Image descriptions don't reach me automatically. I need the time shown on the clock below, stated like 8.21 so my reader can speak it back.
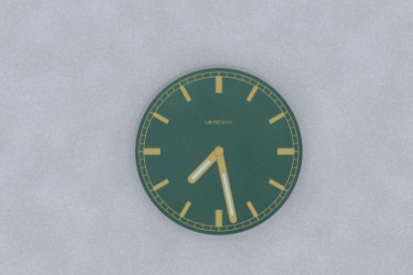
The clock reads 7.28
